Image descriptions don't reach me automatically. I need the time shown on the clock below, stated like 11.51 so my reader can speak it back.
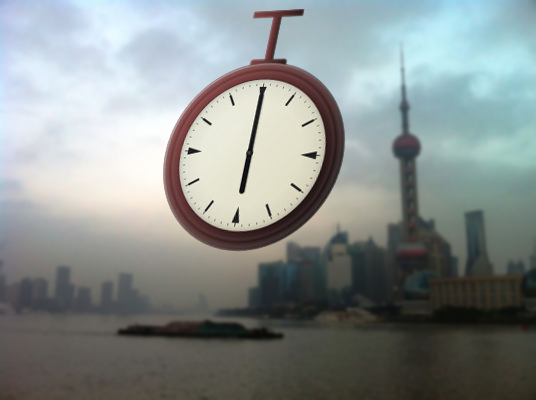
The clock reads 6.00
